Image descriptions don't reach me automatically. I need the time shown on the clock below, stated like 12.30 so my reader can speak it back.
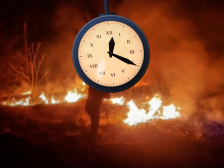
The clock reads 12.20
